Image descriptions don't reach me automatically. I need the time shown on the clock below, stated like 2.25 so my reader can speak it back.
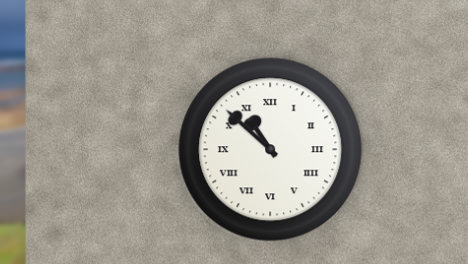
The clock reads 10.52
